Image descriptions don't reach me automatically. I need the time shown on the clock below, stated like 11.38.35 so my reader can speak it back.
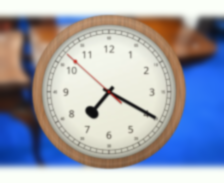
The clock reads 7.19.52
